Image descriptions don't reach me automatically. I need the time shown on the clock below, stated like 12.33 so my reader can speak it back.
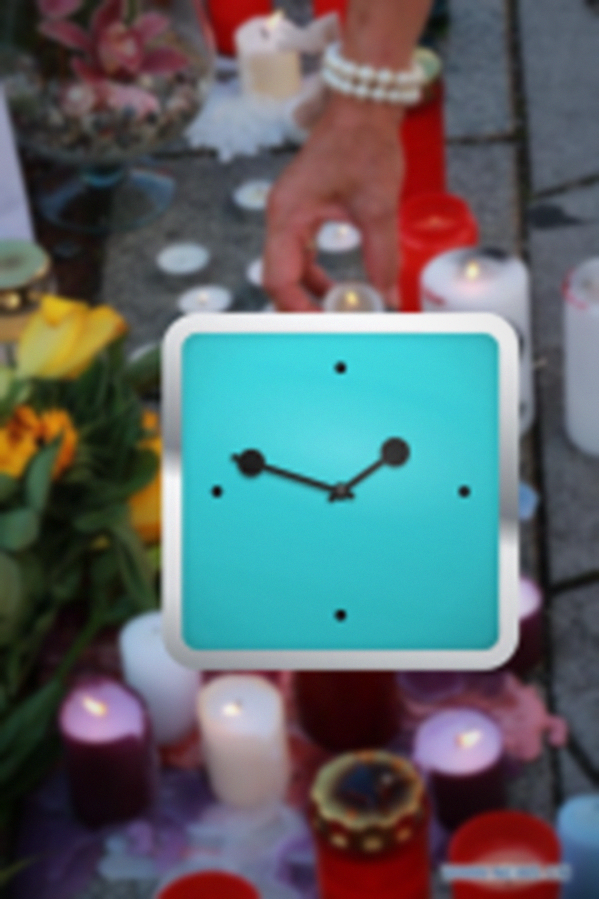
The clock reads 1.48
